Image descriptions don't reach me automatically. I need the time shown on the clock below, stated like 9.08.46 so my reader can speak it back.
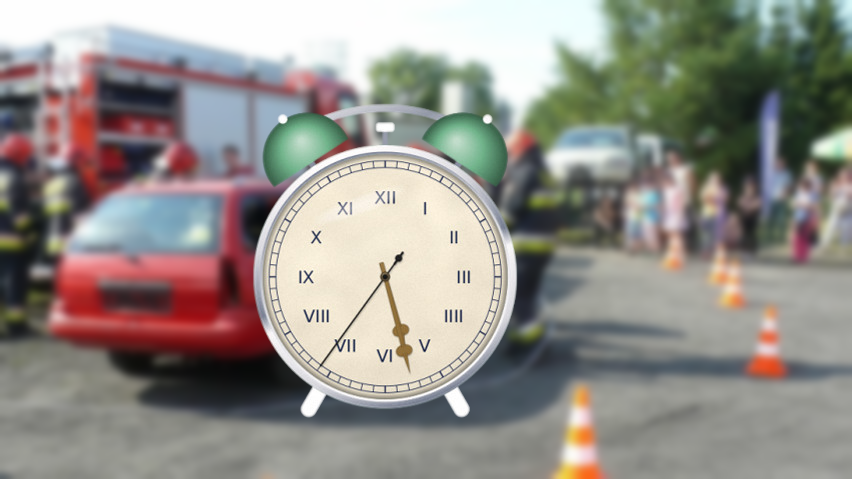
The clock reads 5.27.36
